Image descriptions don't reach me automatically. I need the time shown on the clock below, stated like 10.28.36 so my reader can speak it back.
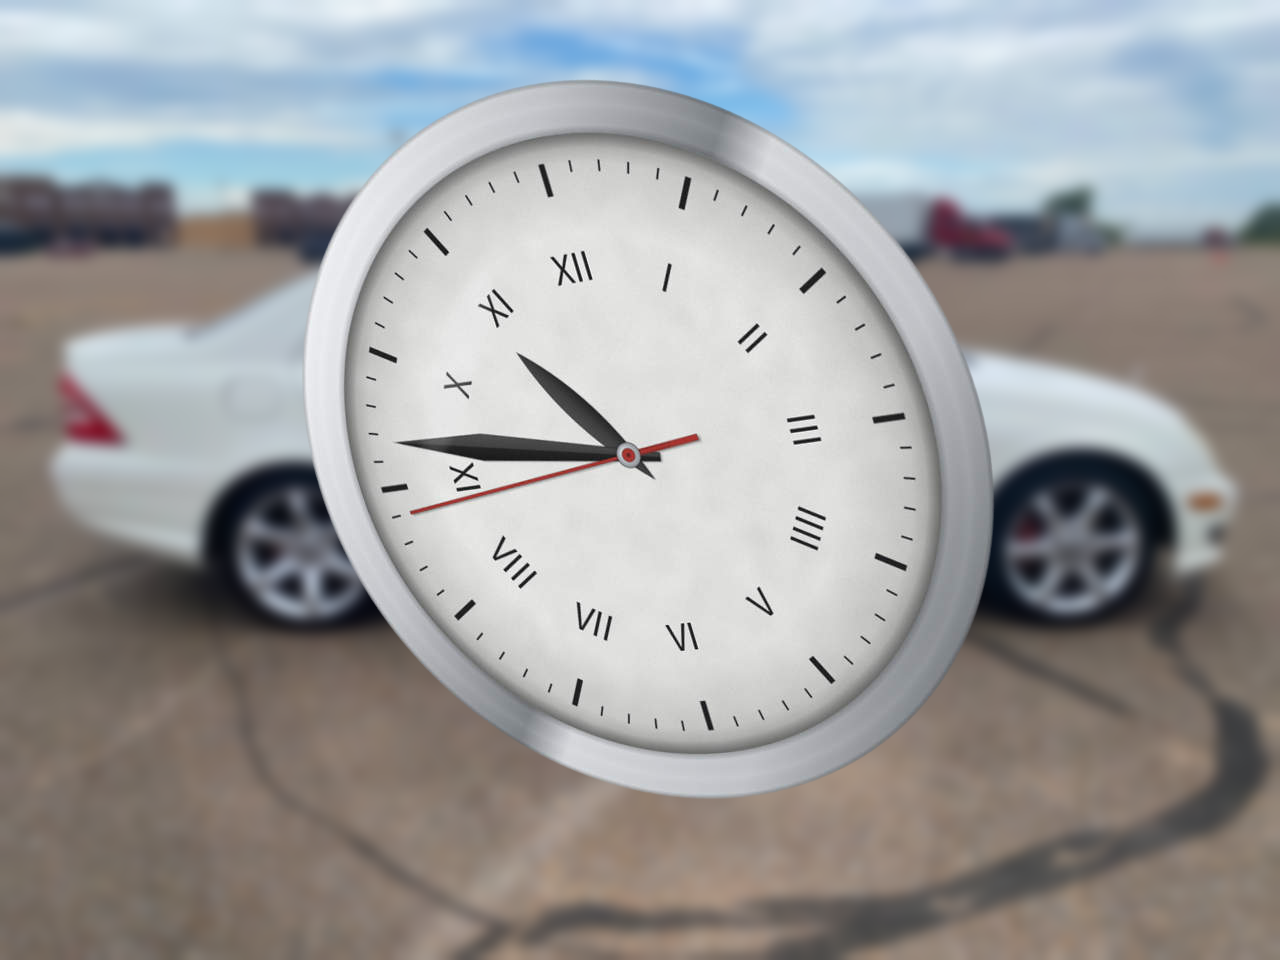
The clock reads 10.46.44
